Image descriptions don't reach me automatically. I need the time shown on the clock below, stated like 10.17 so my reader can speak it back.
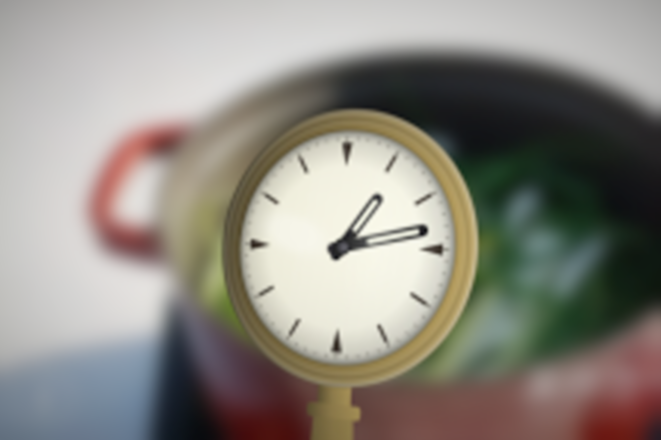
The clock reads 1.13
